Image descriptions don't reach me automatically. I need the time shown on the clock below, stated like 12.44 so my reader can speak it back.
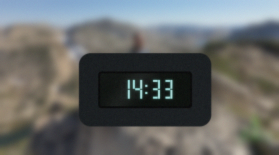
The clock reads 14.33
